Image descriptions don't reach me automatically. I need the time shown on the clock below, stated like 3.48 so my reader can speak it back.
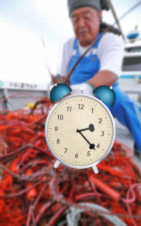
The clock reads 2.22
